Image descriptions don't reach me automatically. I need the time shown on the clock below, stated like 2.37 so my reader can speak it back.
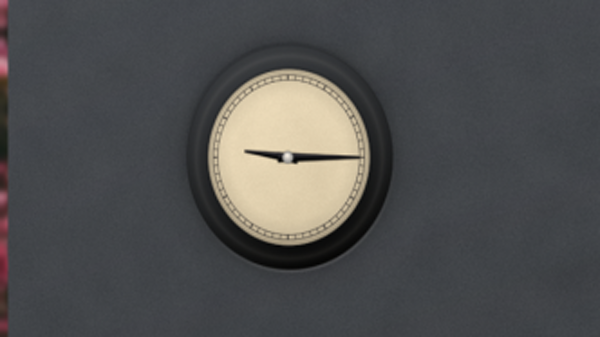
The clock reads 9.15
